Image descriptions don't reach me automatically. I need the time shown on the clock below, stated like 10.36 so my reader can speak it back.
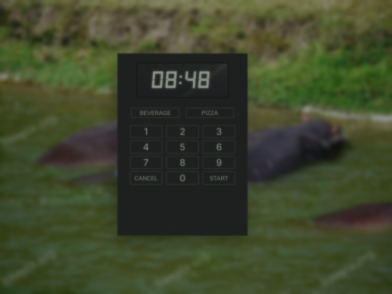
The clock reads 8.48
